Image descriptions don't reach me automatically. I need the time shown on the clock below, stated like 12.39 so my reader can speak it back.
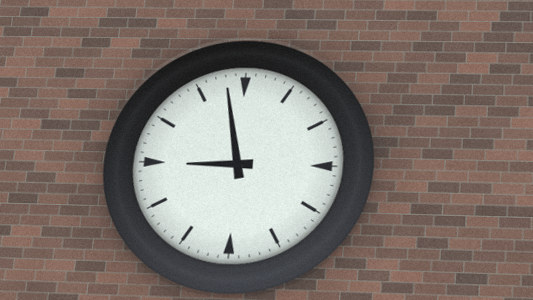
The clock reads 8.58
